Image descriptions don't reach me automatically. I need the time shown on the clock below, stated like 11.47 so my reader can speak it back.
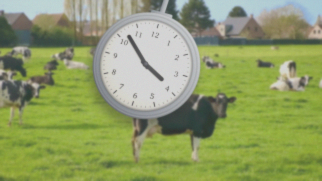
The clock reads 3.52
